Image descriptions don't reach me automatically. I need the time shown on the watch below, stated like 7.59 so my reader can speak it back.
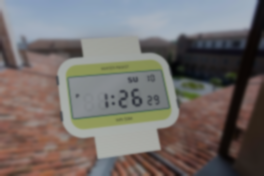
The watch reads 1.26
